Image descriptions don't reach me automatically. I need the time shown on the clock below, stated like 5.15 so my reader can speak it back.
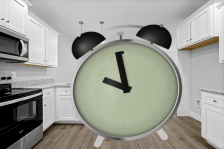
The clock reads 9.59
